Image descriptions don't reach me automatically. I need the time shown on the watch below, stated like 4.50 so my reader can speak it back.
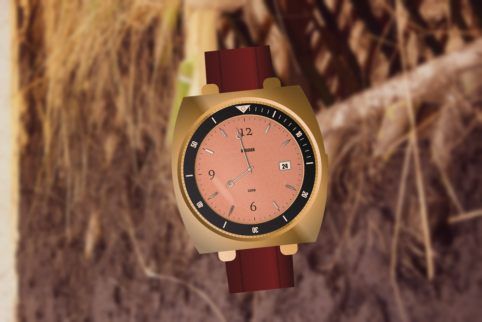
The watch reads 7.58
